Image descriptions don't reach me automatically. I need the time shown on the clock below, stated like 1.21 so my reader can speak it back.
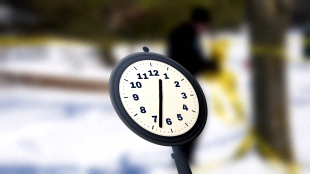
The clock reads 12.33
